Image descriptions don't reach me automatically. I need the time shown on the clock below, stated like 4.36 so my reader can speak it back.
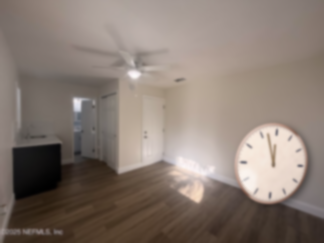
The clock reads 11.57
